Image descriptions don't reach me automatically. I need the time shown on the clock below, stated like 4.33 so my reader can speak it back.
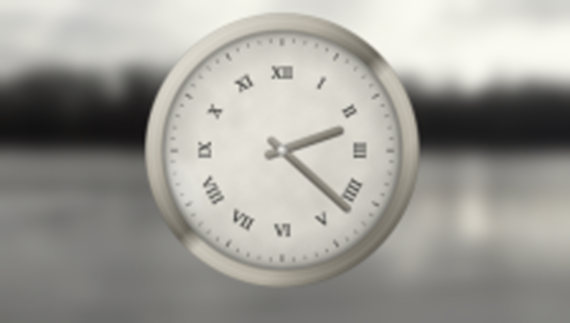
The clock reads 2.22
